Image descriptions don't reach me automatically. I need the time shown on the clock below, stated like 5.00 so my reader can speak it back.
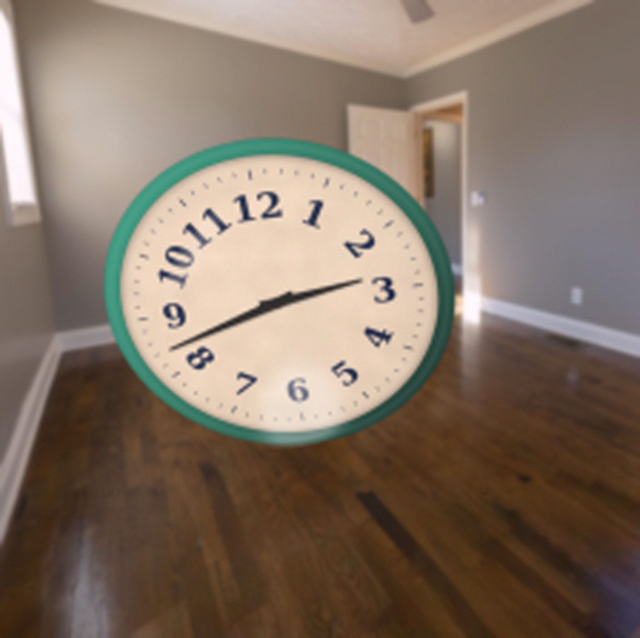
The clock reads 2.42
